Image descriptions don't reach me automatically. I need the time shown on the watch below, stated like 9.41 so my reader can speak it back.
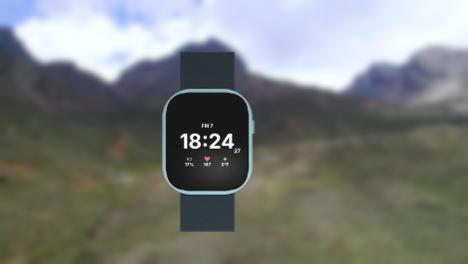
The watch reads 18.24
